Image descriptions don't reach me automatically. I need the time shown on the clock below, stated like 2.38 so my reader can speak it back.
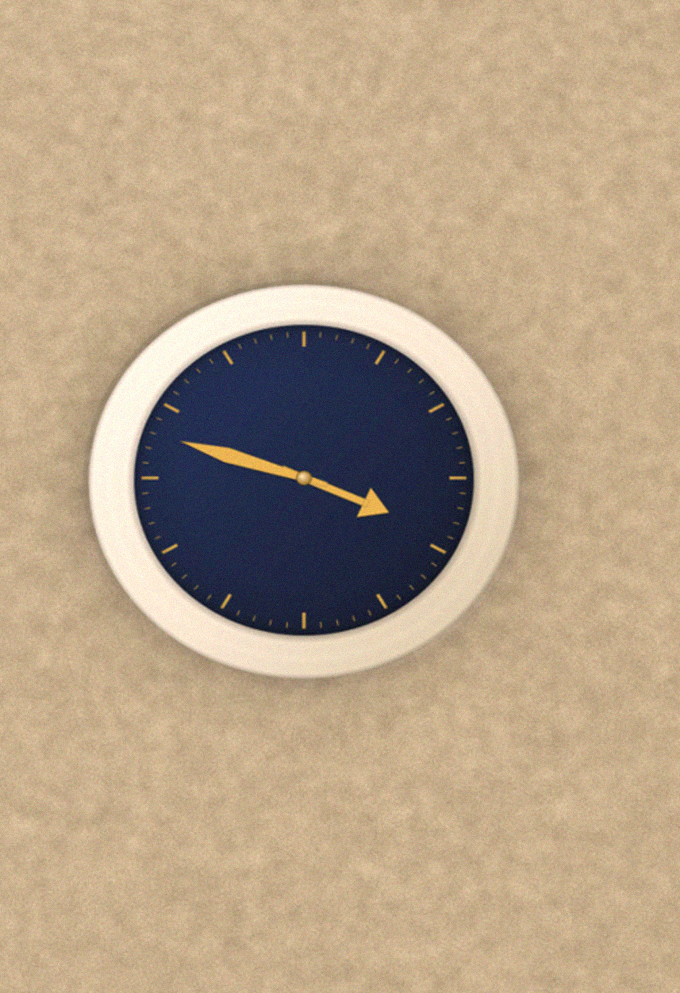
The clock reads 3.48
